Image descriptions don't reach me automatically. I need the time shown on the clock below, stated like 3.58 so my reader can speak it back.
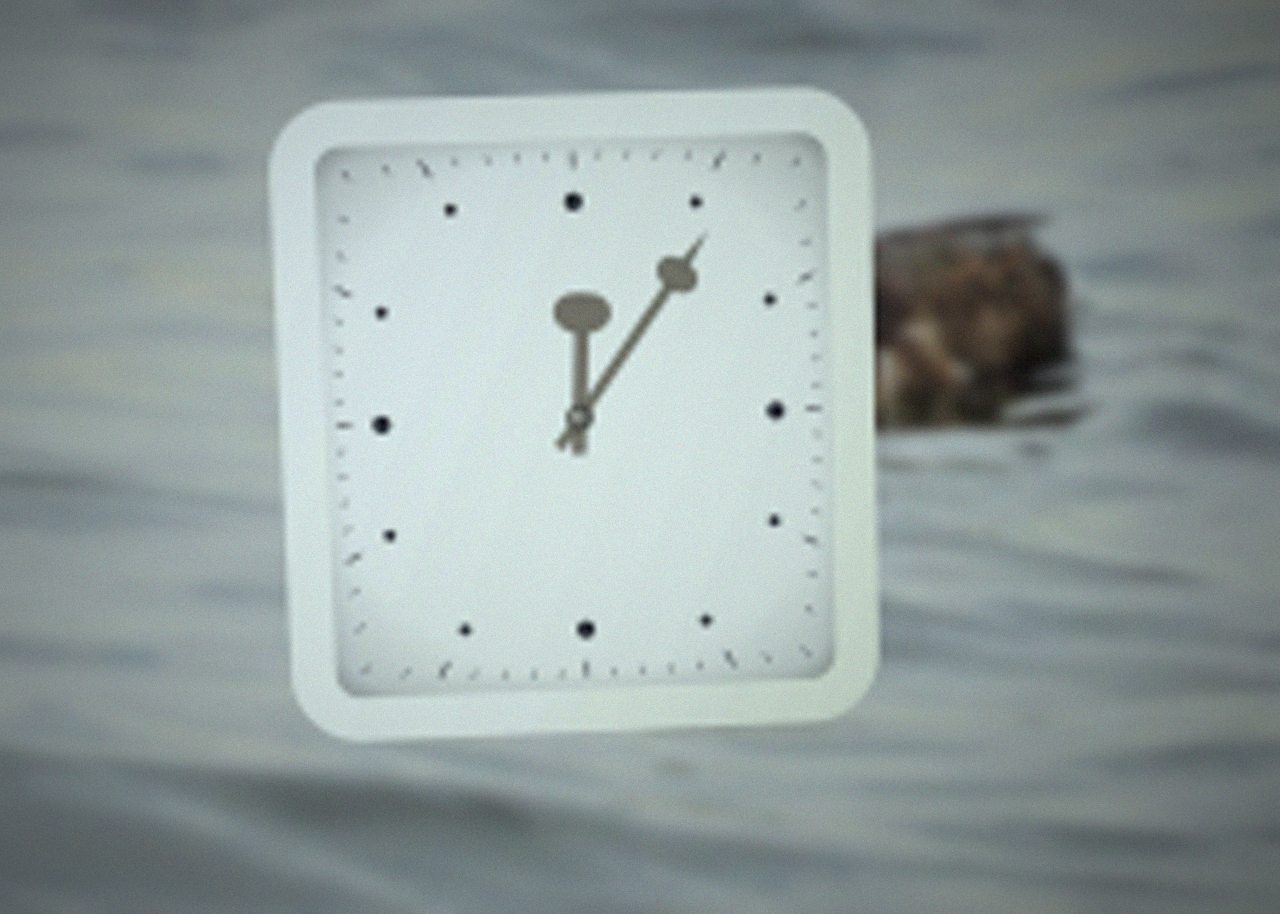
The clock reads 12.06
